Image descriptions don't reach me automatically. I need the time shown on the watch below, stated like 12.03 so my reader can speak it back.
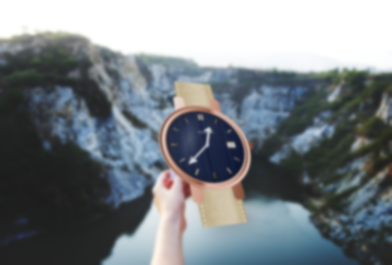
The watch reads 12.38
